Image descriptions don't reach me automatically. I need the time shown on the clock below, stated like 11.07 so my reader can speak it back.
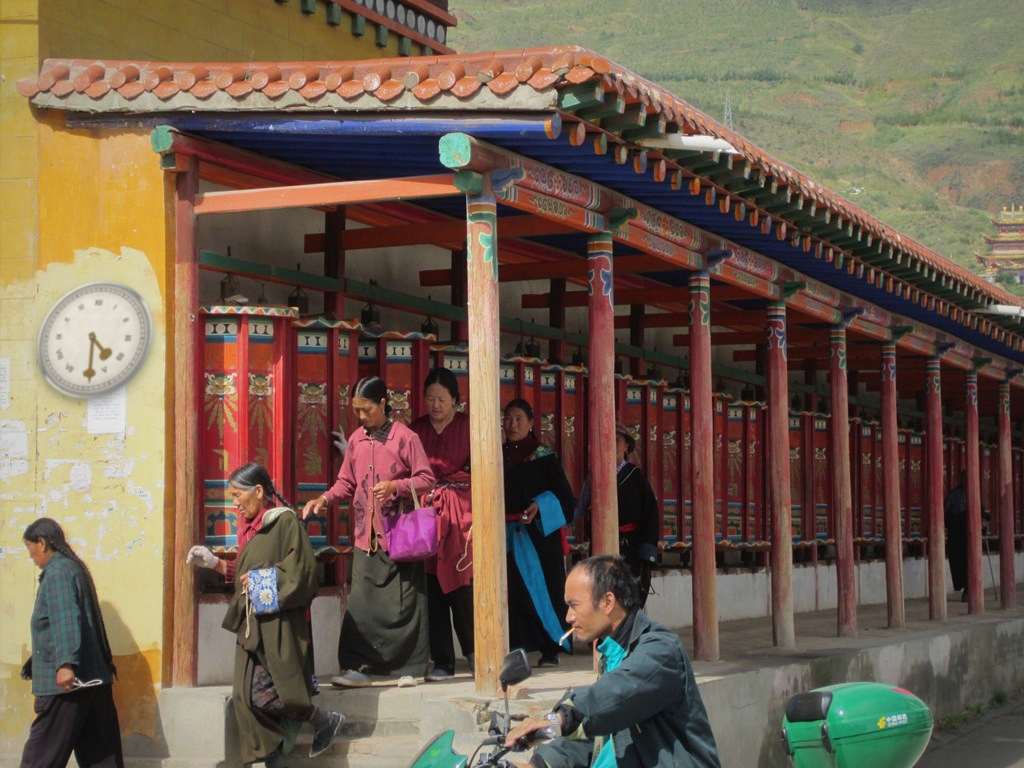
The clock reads 4.29
